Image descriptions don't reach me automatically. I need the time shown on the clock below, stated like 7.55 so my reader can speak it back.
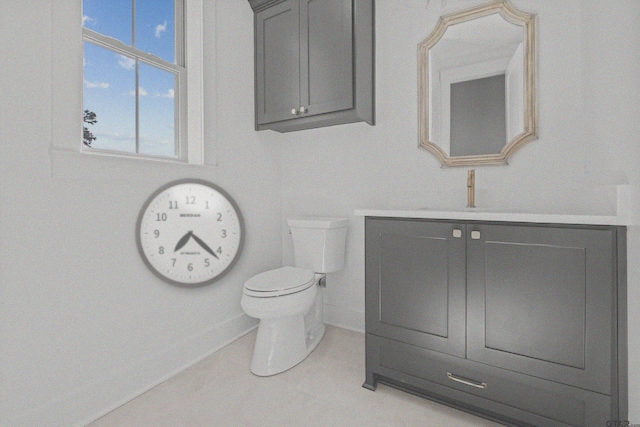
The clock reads 7.22
